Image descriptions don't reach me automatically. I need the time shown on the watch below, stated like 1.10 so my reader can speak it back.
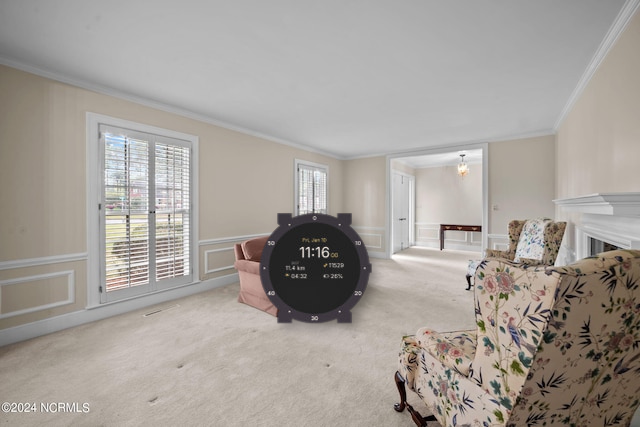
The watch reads 11.16
